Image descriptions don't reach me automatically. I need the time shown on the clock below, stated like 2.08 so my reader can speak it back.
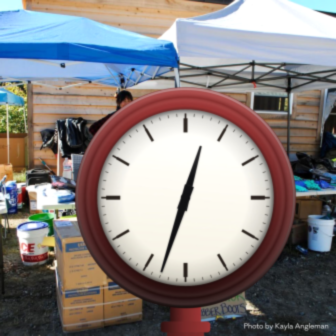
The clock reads 12.33
